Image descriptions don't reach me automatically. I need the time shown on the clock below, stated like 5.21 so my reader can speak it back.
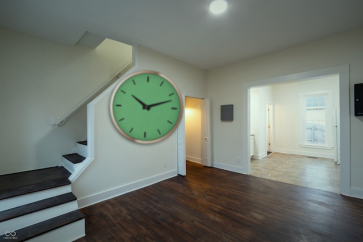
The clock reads 10.12
